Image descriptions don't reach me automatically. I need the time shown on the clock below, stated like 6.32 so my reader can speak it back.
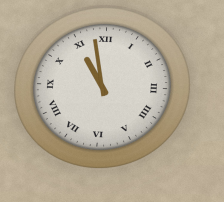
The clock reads 10.58
